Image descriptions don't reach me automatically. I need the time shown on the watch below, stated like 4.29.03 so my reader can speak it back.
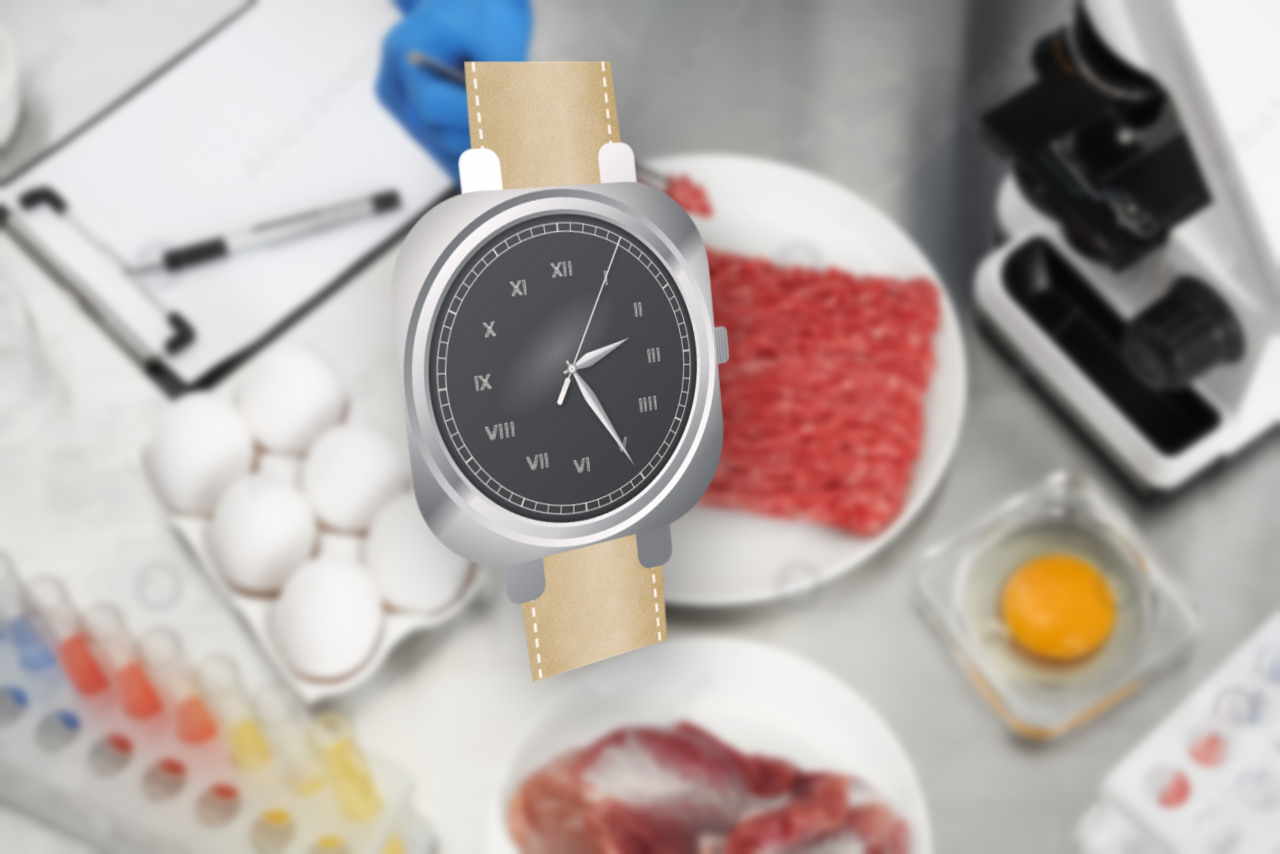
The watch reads 2.25.05
